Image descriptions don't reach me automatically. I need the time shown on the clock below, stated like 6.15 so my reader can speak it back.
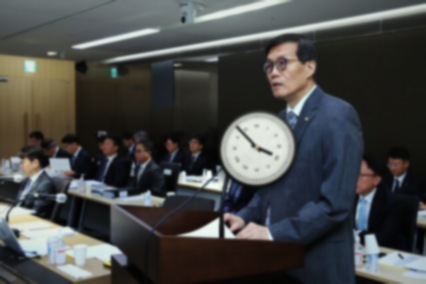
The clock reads 3.53
